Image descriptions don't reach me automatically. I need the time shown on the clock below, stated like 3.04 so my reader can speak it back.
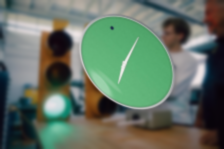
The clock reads 7.07
